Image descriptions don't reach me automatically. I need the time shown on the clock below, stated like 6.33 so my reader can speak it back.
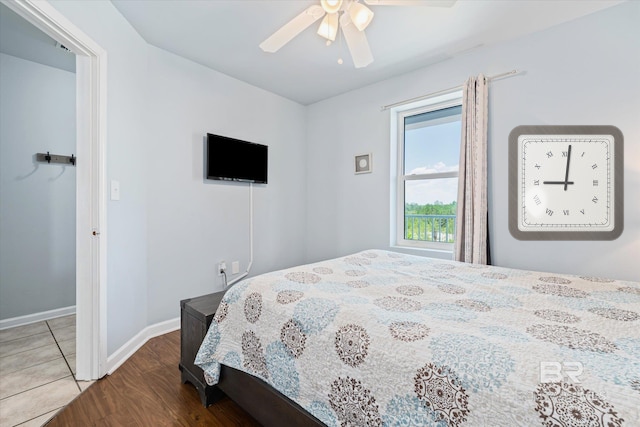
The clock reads 9.01
